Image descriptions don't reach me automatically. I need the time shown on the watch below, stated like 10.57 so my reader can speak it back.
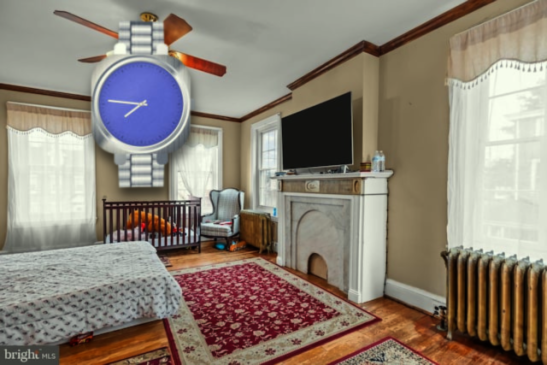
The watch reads 7.46
